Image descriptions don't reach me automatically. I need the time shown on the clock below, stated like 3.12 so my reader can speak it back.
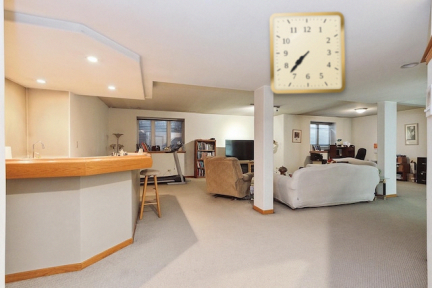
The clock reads 7.37
